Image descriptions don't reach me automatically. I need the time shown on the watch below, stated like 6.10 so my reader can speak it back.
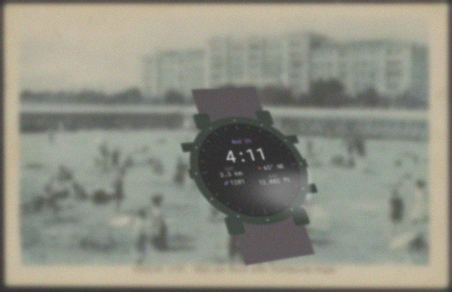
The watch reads 4.11
